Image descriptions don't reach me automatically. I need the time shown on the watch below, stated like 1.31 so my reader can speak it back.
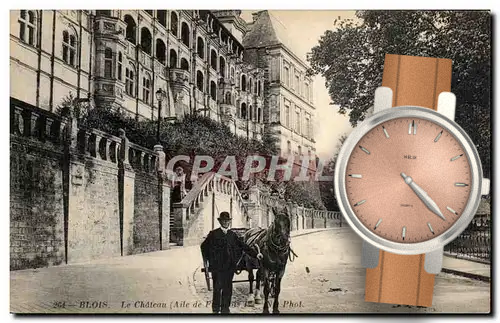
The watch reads 4.22
